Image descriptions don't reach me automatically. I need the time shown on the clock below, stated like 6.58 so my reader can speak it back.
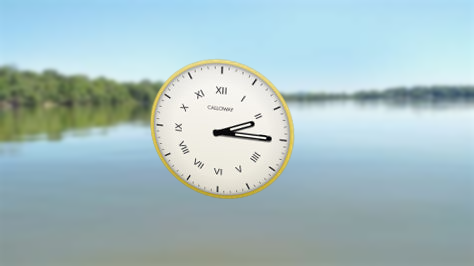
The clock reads 2.15
